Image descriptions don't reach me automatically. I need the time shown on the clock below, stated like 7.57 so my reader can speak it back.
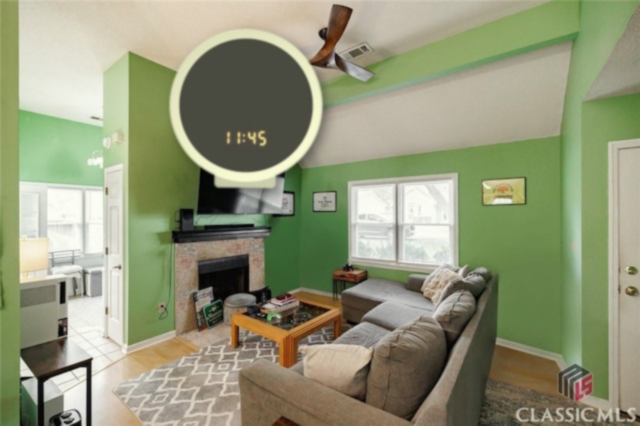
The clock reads 11.45
